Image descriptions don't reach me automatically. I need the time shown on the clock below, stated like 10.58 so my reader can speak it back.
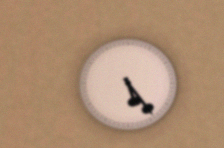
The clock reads 5.24
